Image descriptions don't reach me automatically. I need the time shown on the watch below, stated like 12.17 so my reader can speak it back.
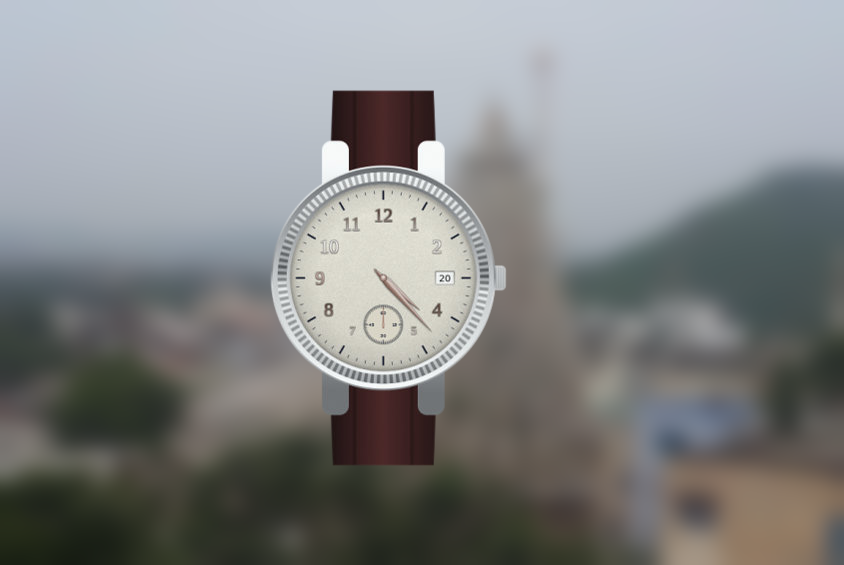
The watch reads 4.23
